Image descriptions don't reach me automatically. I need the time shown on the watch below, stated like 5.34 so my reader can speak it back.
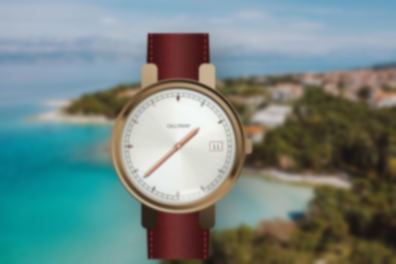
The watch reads 1.38
